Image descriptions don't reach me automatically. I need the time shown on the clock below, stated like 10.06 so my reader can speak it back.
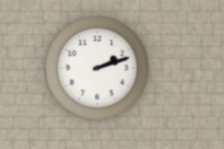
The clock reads 2.12
